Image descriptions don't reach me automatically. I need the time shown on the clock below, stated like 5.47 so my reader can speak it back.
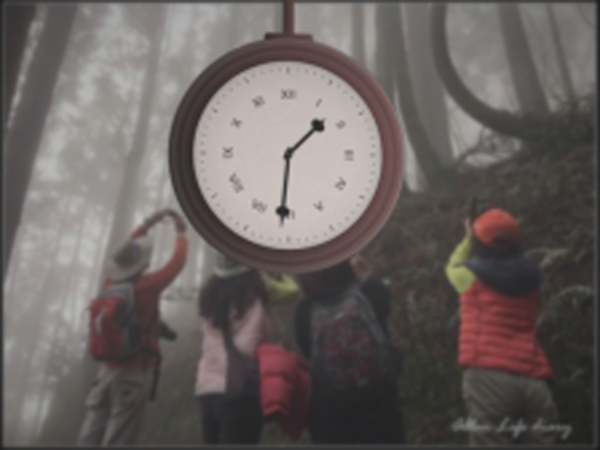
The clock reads 1.31
